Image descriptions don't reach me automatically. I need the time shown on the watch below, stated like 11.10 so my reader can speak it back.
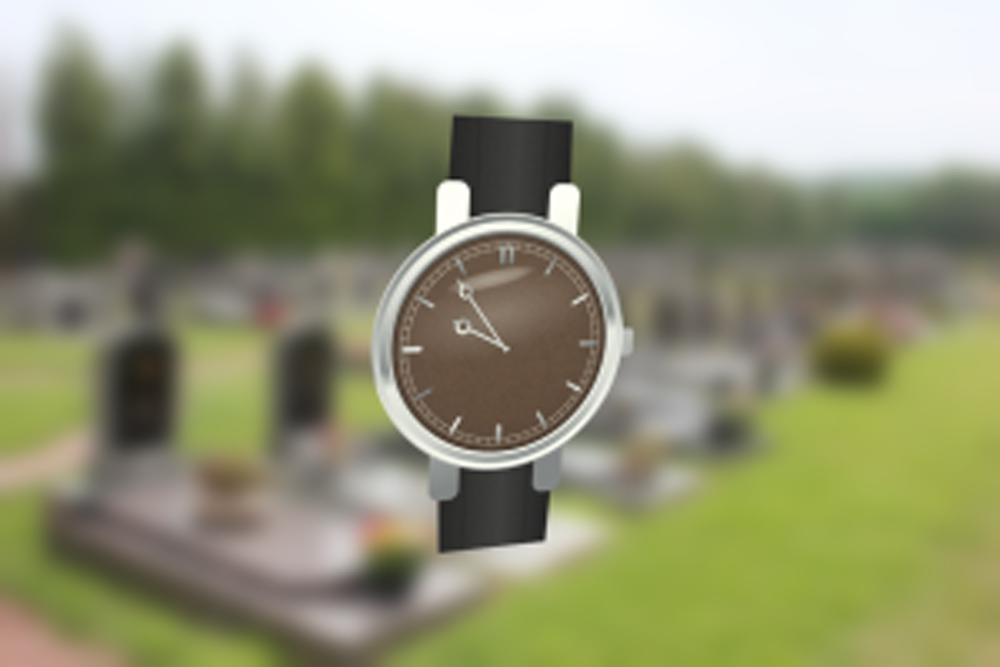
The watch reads 9.54
